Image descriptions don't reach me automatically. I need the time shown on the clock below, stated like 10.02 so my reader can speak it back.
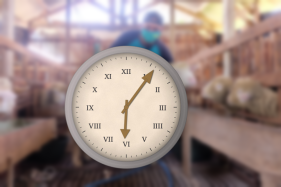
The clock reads 6.06
